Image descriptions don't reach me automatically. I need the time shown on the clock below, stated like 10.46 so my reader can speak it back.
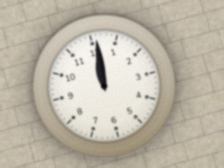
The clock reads 12.01
